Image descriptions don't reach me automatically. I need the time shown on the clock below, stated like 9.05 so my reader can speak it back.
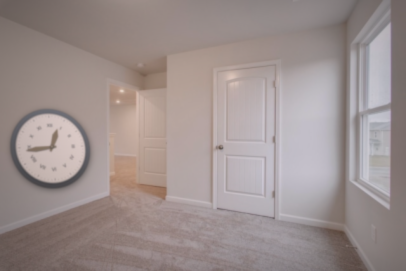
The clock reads 12.44
